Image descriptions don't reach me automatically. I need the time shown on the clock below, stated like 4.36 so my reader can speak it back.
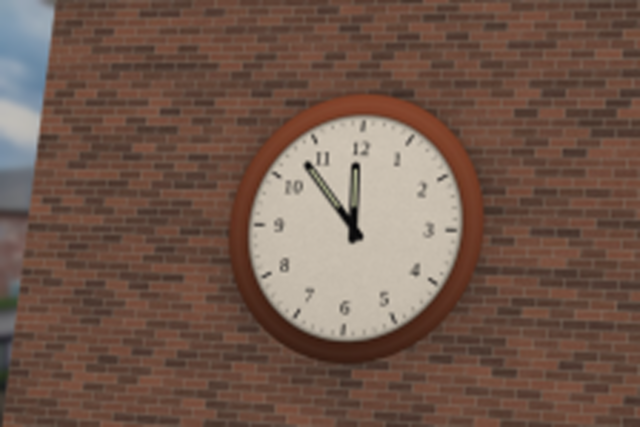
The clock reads 11.53
